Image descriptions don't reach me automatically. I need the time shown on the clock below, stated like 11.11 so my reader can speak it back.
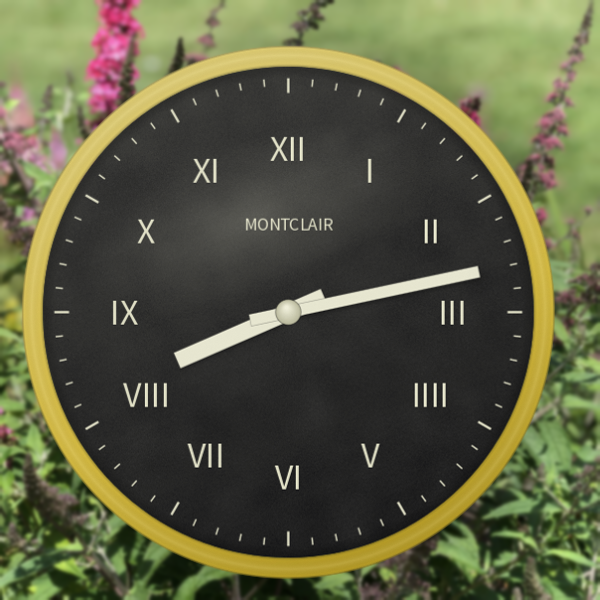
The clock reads 8.13
